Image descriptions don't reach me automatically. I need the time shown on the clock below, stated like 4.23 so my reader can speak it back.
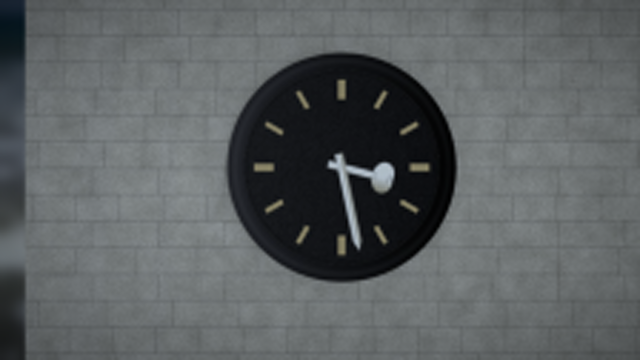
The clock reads 3.28
